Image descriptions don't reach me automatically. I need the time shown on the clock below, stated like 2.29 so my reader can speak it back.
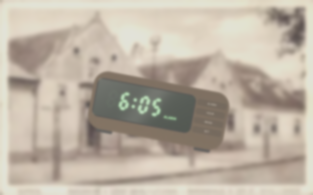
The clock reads 6.05
